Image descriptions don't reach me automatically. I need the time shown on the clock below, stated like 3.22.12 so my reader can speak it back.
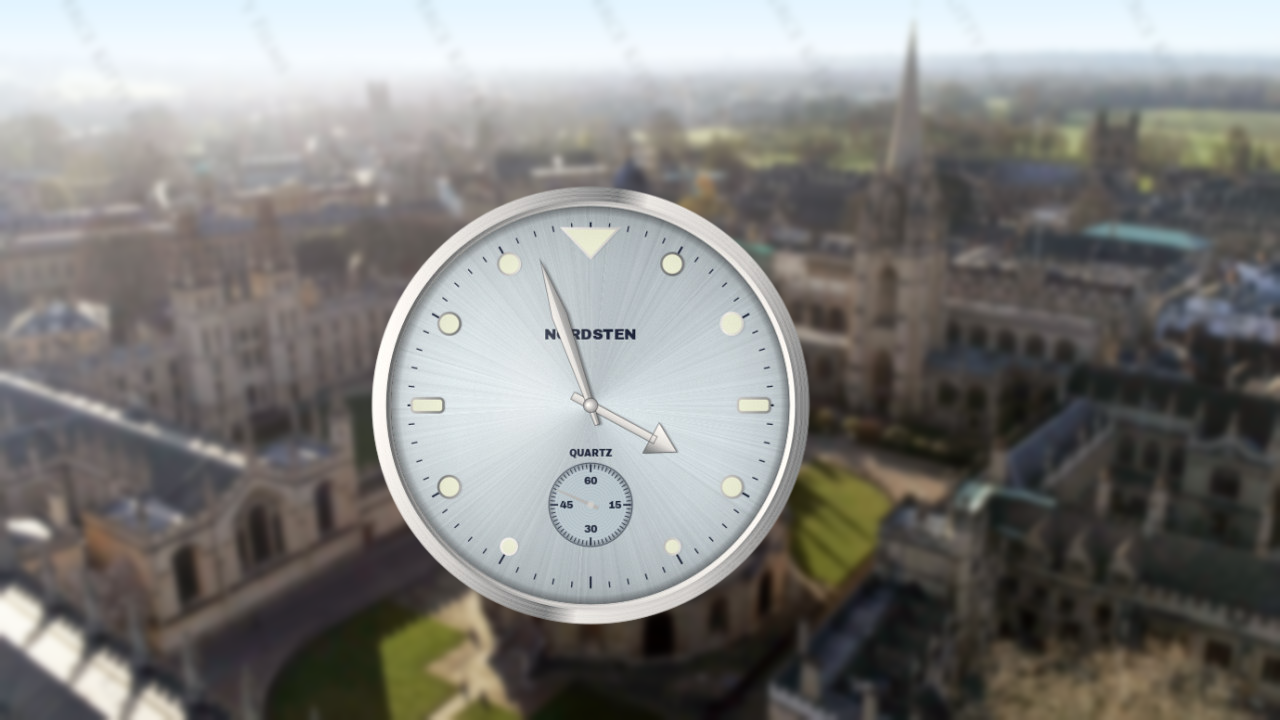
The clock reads 3.56.49
